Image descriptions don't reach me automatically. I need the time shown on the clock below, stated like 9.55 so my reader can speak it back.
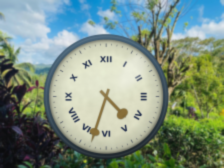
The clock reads 4.33
